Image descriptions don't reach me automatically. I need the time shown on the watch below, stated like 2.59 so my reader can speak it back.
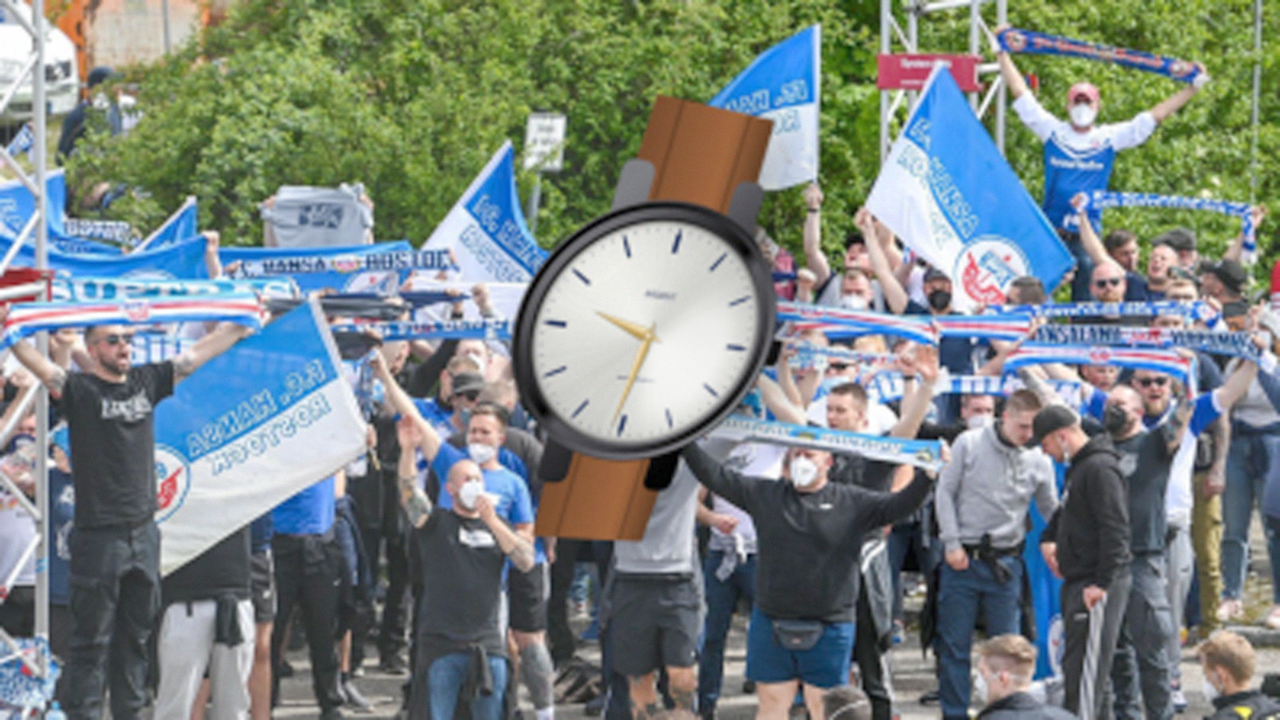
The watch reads 9.31
